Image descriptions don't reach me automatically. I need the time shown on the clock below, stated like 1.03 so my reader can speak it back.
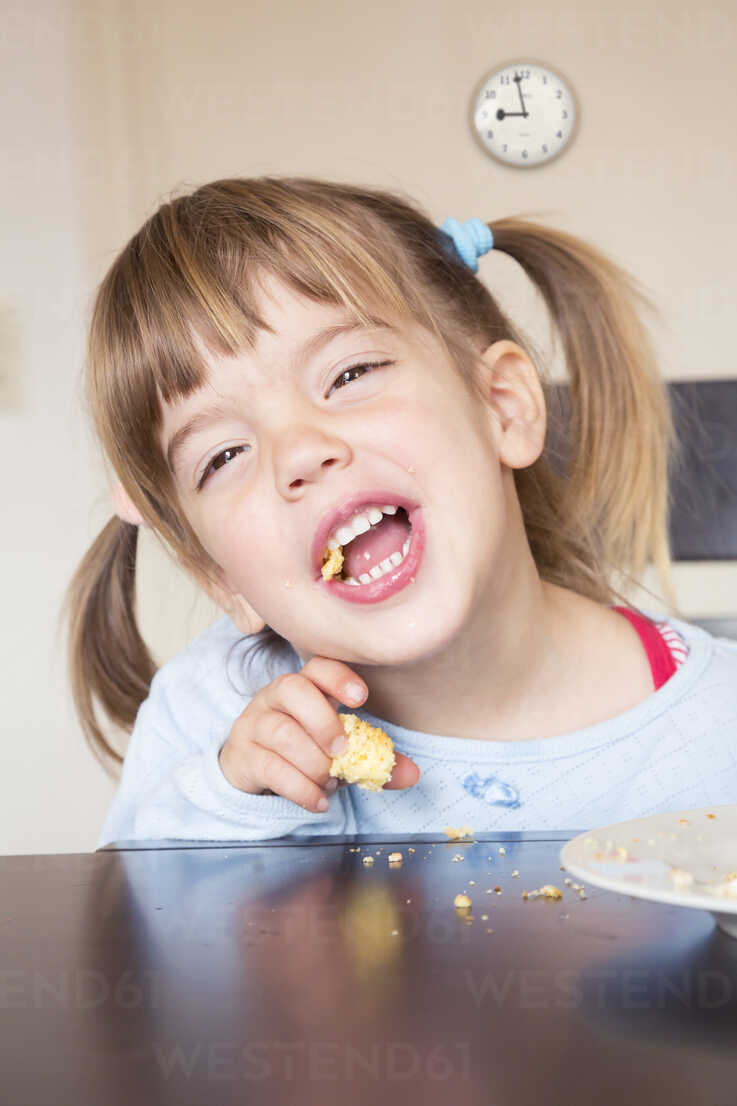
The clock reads 8.58
